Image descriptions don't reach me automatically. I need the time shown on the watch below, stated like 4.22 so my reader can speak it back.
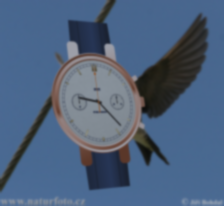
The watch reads 9.23
